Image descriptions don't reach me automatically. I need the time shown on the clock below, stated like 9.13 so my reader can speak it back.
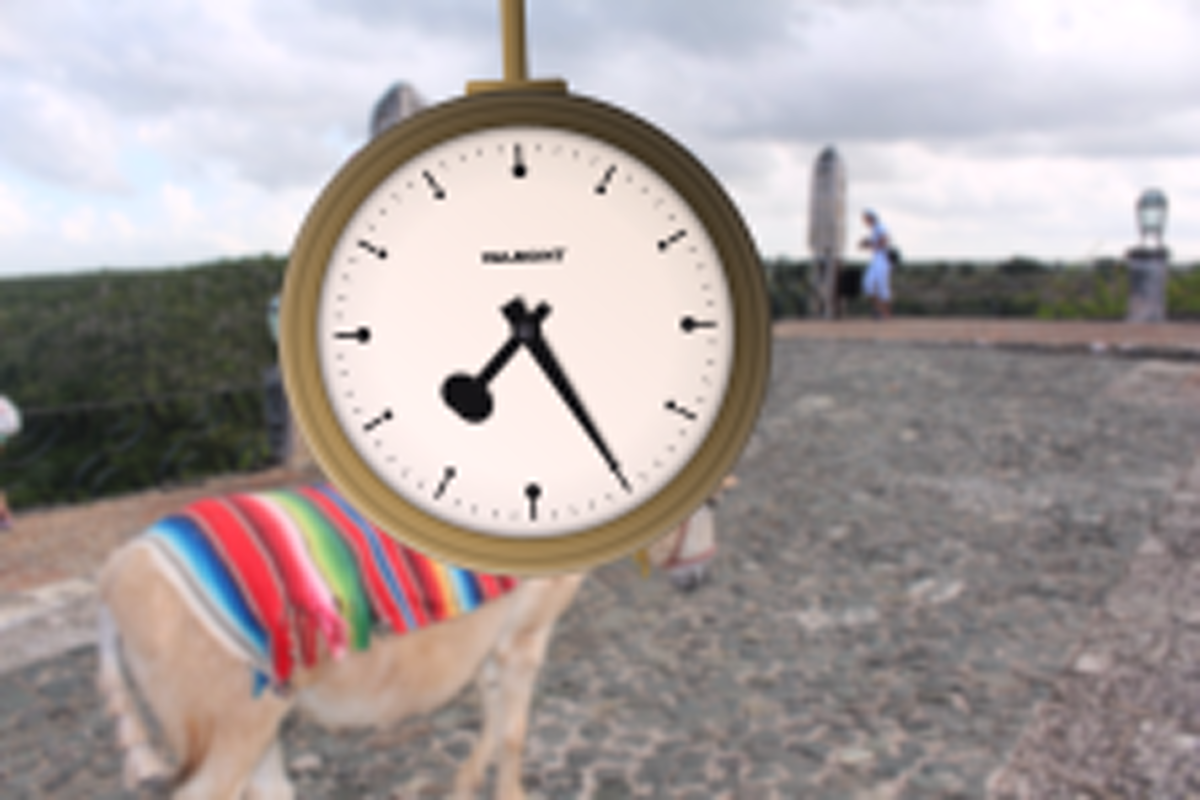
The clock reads 7.25
